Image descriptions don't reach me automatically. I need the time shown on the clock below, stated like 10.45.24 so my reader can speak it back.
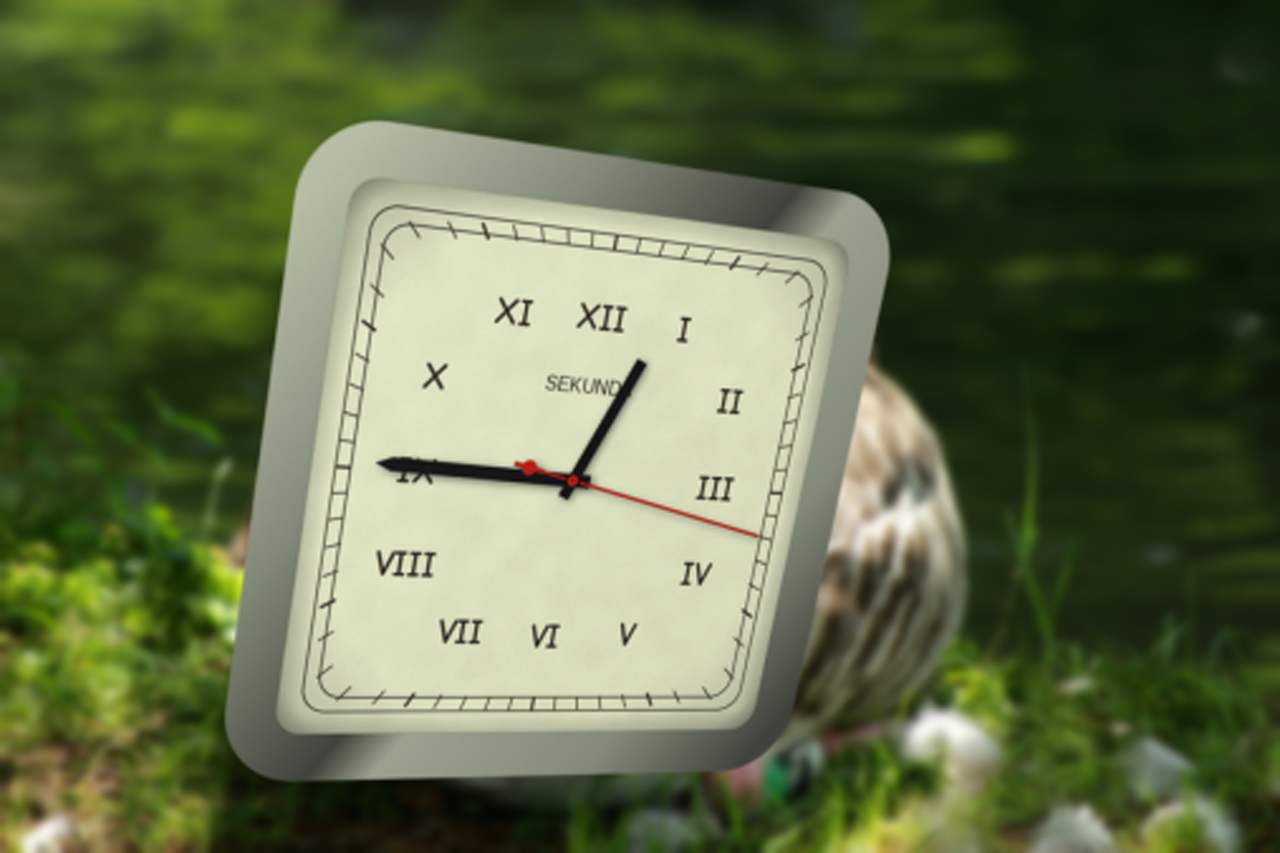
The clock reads 12.45.17
